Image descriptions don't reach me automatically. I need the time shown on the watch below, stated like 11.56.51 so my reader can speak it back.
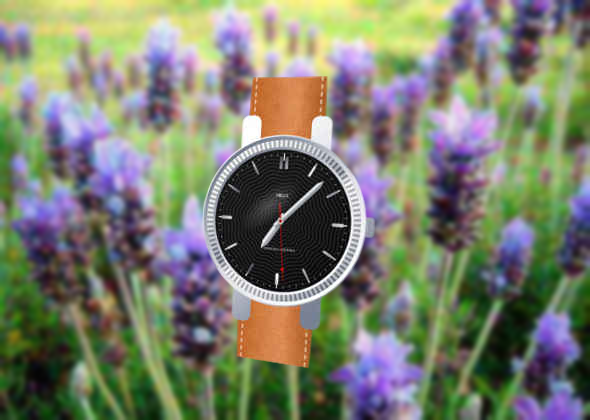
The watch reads 7.07.29
